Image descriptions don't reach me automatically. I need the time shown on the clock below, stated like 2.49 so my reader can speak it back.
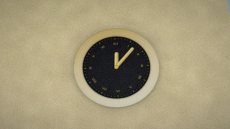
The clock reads 12.07
